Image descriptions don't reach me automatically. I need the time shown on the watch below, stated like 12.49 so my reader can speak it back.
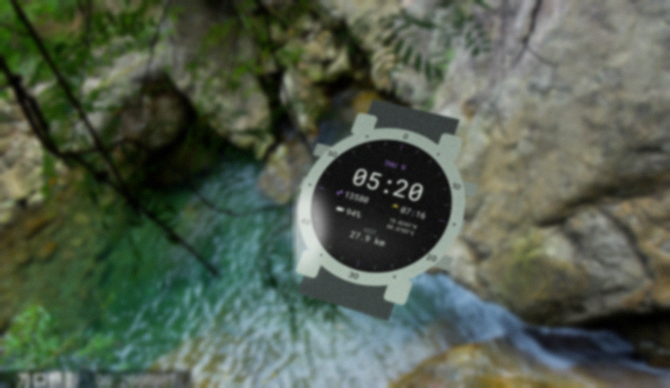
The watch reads 5.20
